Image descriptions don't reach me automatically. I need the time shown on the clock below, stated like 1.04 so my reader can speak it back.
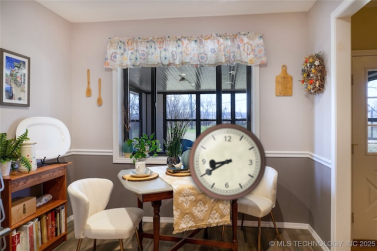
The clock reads 8.40
